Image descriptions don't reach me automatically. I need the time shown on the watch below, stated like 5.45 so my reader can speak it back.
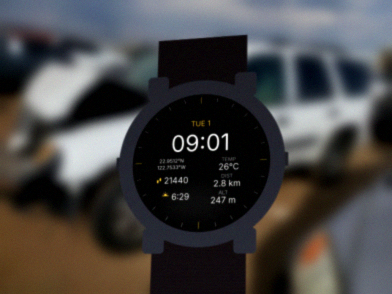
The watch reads 9.01
